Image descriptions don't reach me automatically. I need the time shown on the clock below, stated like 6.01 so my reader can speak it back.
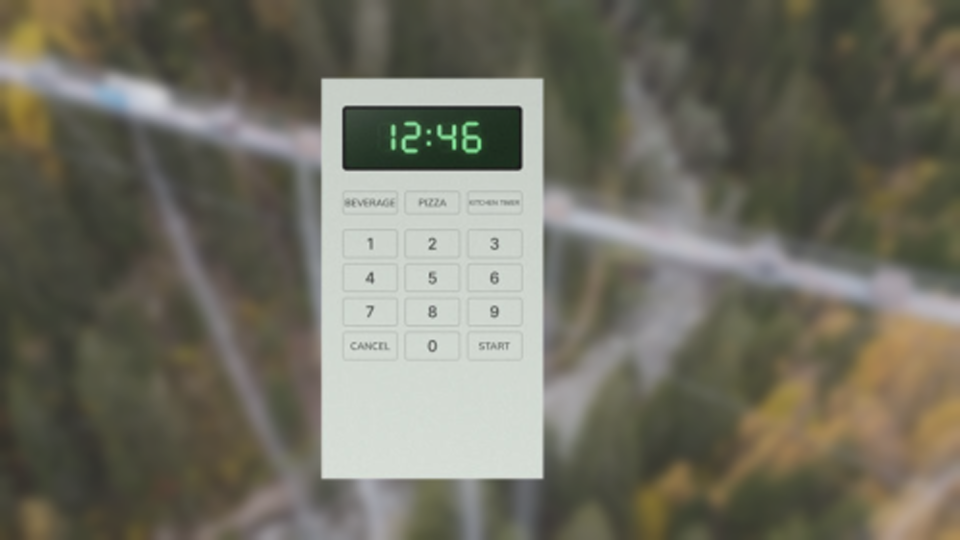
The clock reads 12.46
